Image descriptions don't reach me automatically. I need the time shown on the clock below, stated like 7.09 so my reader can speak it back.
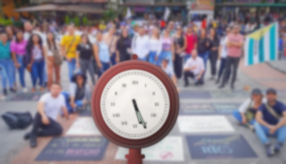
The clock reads 5.26
